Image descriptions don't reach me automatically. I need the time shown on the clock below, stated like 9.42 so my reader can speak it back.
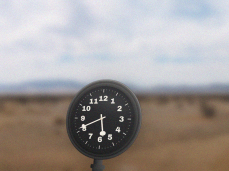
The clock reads 5.41
